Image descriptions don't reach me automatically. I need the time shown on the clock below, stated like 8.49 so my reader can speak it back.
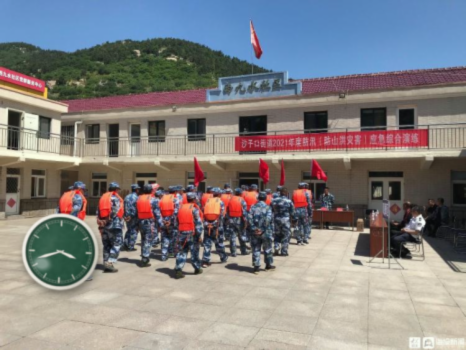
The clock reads 3.42
